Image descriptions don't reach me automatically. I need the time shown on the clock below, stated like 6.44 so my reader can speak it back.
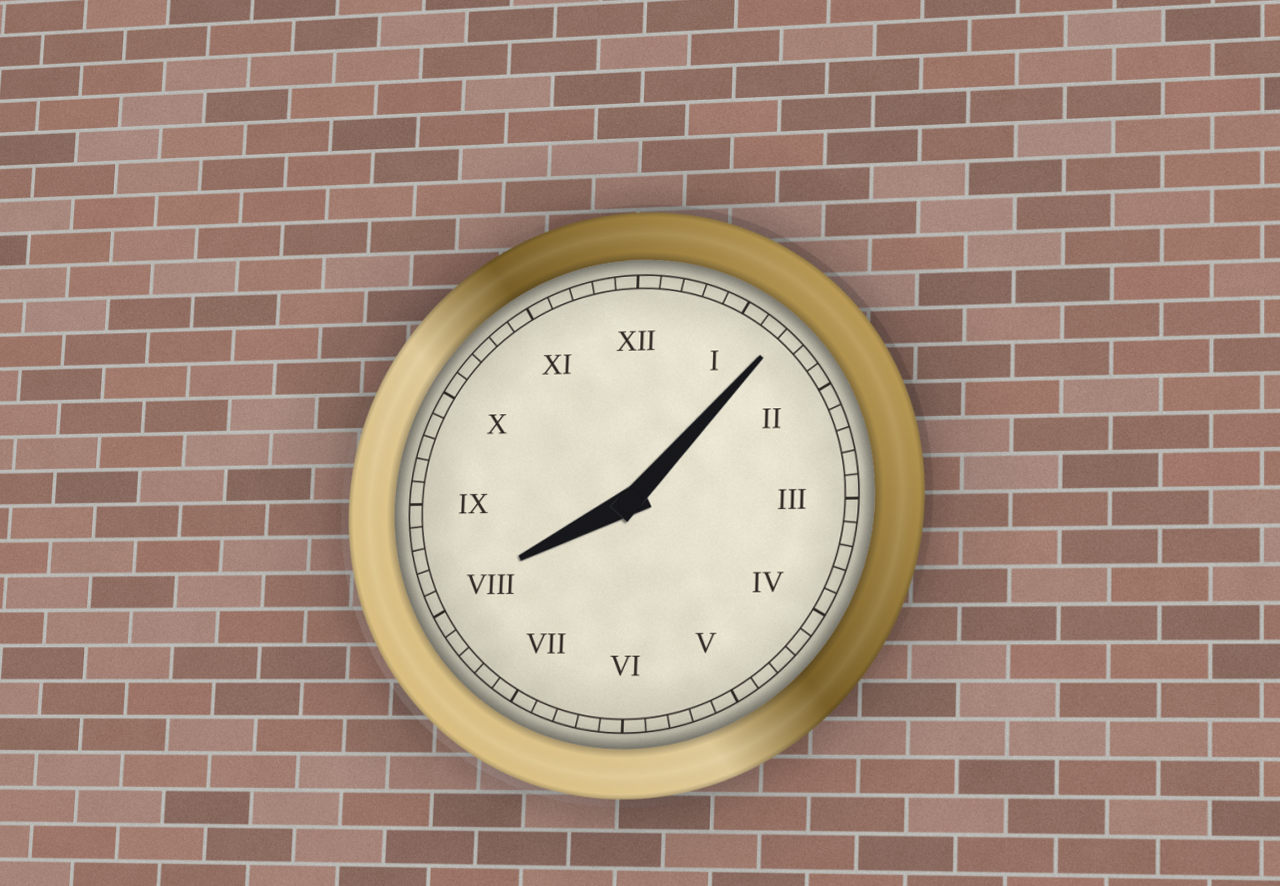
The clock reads 8.07
